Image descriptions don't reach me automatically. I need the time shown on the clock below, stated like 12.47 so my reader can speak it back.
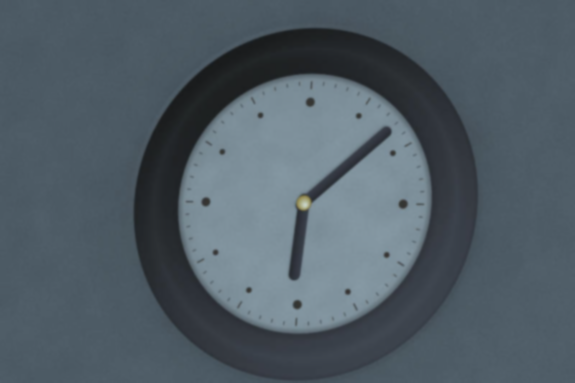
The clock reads 6.08
